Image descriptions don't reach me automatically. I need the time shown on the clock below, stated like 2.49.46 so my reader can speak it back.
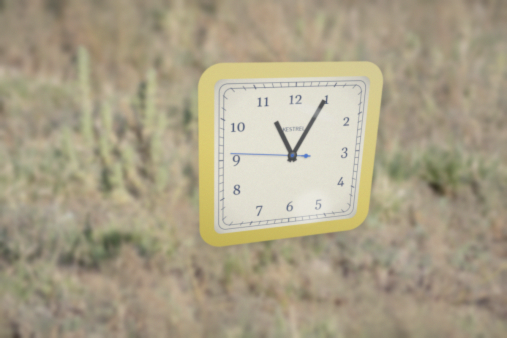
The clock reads 11.04.46
